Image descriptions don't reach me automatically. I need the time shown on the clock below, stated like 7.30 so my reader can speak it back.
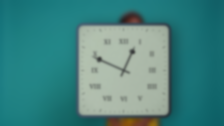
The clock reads 12.49
